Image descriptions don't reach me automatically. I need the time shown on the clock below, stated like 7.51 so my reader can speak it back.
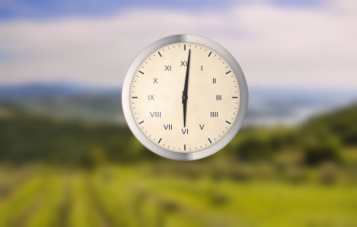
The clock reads 6.01
